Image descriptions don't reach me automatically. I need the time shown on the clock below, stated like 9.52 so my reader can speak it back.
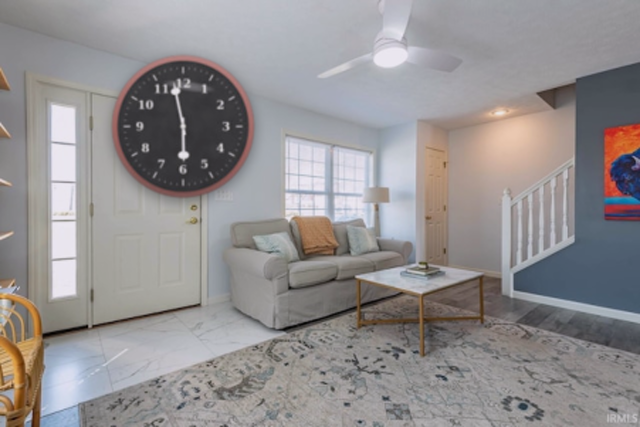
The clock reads 5.58
